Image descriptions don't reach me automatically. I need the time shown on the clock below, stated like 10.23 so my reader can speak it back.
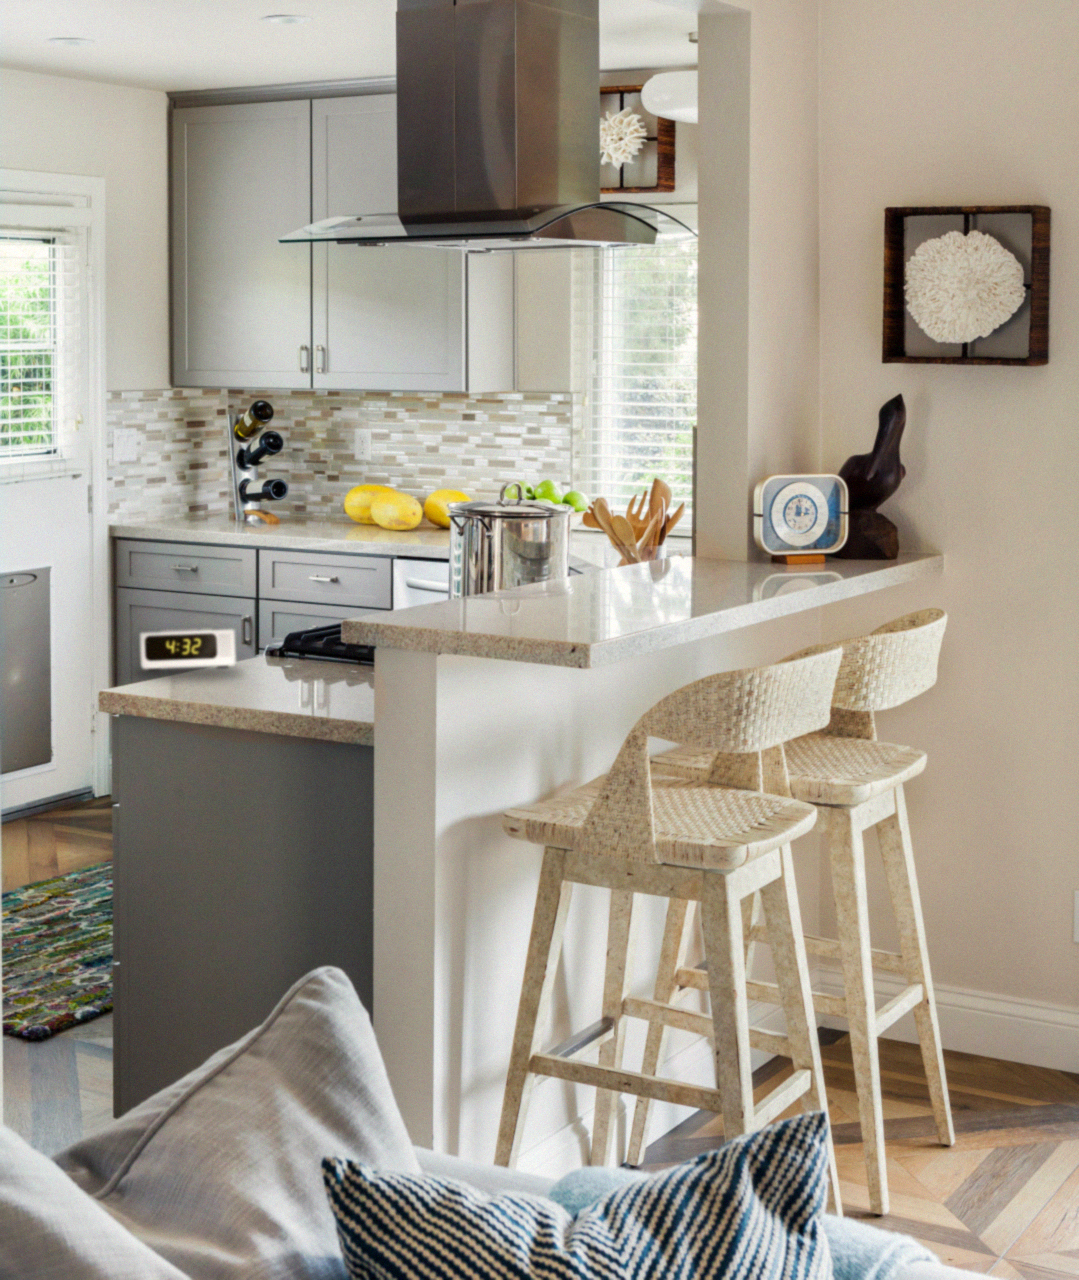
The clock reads 4.32
